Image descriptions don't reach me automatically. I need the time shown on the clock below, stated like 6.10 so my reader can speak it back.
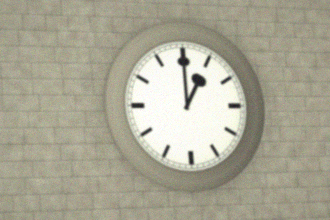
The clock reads 1.00
